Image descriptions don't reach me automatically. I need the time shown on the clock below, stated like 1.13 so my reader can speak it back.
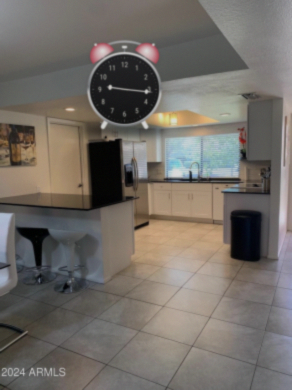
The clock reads 9.16
